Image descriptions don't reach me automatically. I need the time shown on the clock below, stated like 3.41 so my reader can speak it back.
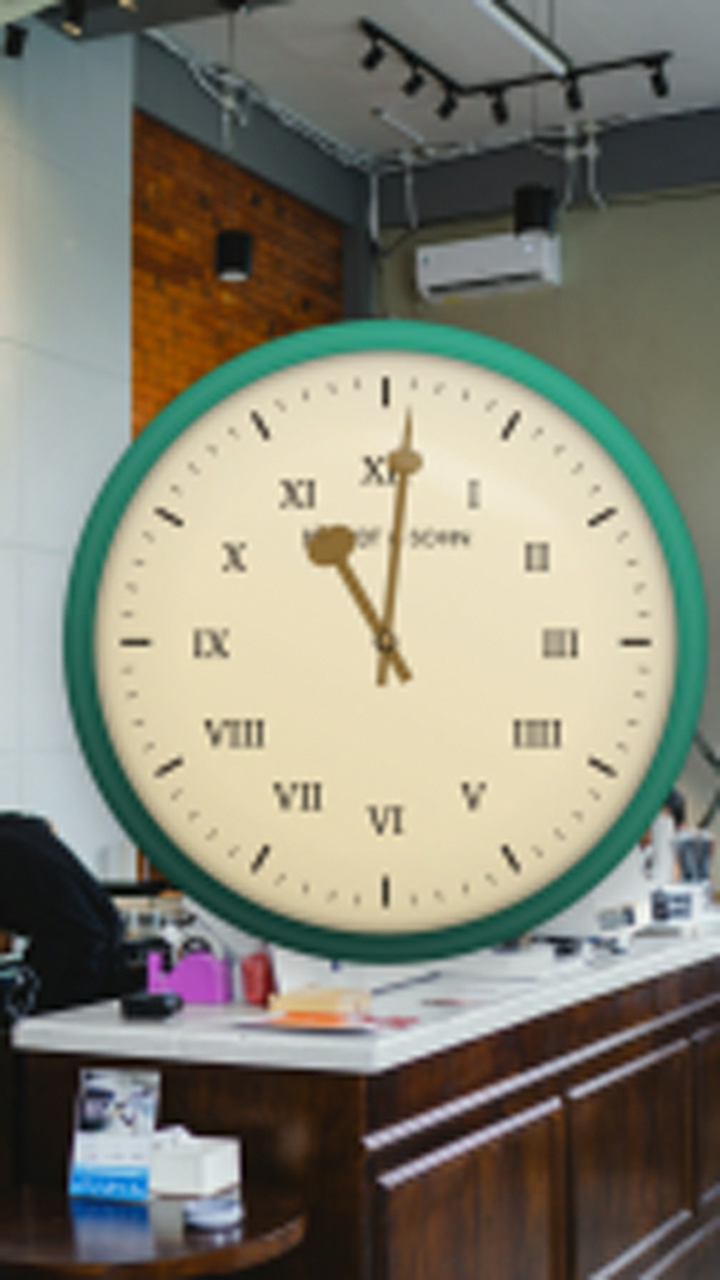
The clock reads 11.01
